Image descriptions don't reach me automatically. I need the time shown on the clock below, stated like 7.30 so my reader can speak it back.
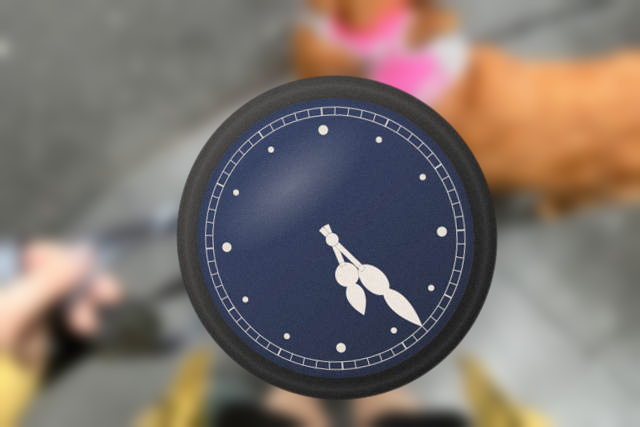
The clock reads 5.23
